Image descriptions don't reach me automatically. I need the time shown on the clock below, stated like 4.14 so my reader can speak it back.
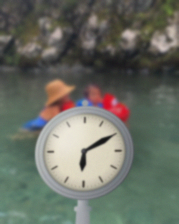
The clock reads 6.10
